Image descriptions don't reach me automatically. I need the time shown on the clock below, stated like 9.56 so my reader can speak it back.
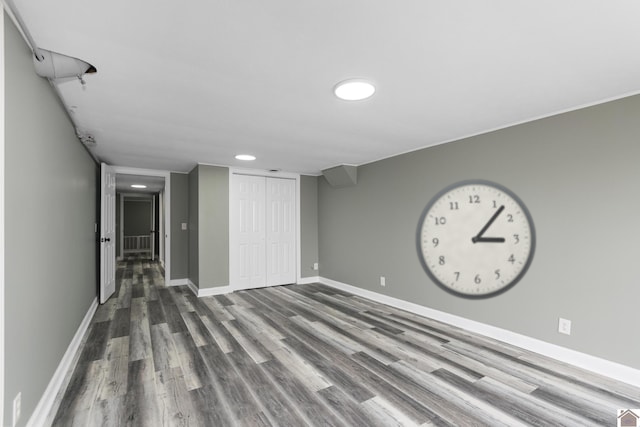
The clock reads 3.07
